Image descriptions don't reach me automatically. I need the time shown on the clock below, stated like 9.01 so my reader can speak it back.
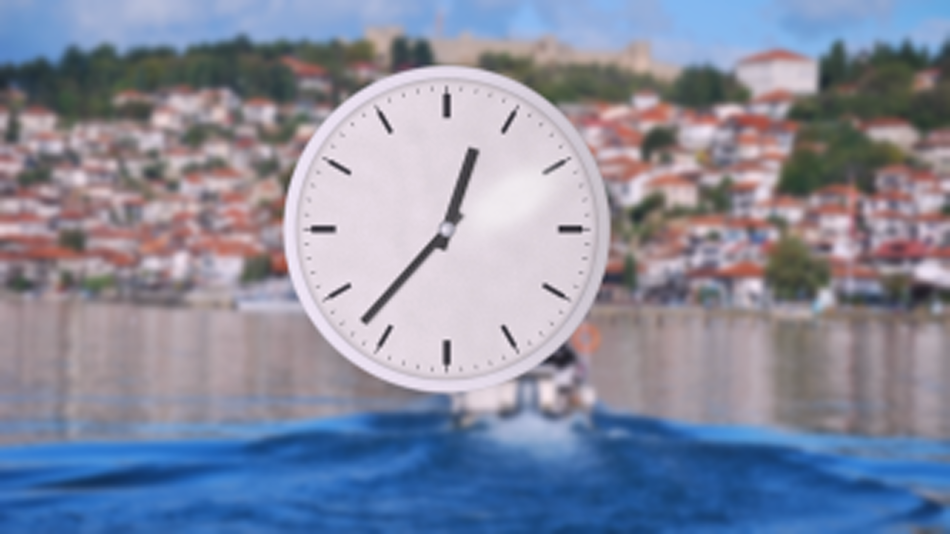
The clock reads 12.37
